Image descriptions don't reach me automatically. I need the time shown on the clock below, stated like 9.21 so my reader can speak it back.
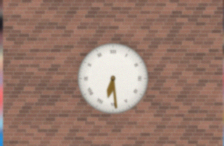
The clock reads 6.29
